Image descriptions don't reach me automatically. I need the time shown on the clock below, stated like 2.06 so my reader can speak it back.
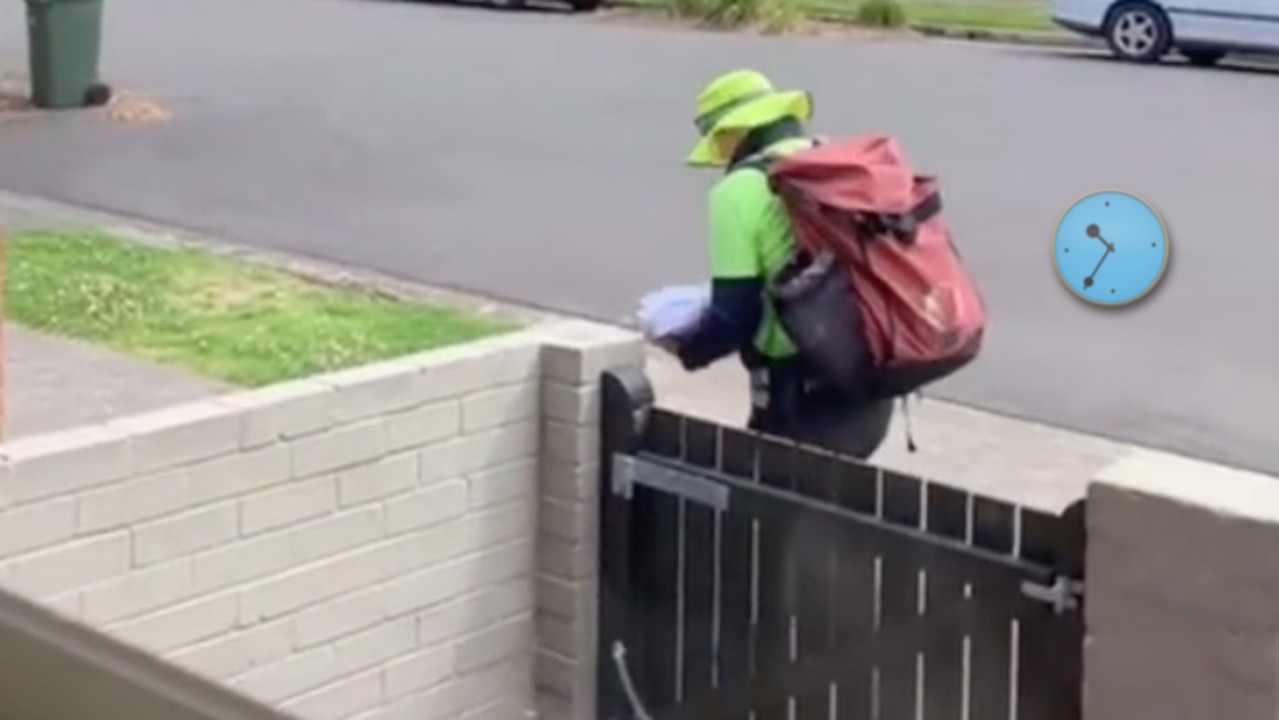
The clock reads 10.36
